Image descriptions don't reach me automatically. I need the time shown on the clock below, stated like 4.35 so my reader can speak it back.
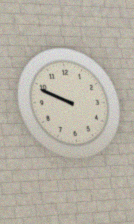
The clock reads 9.49
